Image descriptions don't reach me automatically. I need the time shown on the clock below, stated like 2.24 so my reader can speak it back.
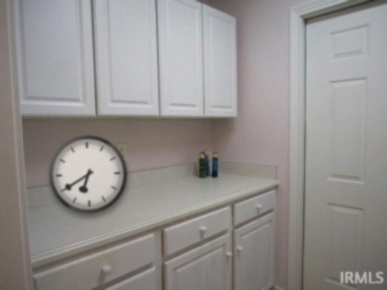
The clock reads 6.40
